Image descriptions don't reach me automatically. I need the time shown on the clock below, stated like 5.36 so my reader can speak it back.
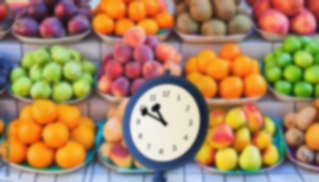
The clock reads 10.49
